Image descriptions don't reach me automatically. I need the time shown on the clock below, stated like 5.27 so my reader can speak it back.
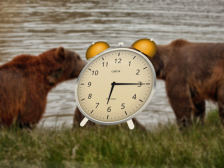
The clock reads 6.15
